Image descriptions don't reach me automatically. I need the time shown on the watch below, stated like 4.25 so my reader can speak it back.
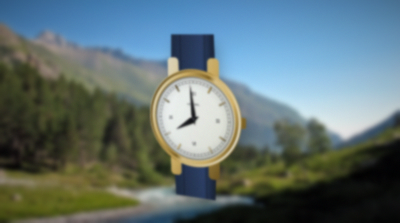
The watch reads 7.59
